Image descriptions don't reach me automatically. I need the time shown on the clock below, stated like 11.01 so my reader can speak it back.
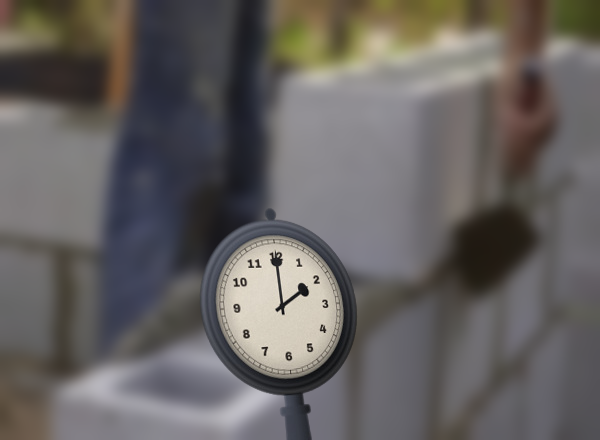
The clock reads 2.00
